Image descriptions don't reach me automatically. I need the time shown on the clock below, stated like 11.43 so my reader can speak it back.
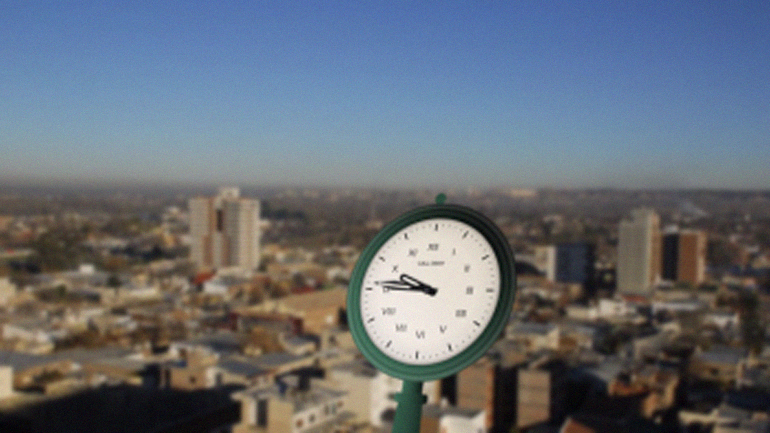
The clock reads 9.46
